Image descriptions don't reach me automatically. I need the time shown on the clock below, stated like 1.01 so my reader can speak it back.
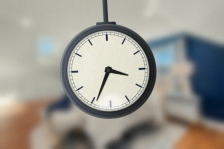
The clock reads 3.34
